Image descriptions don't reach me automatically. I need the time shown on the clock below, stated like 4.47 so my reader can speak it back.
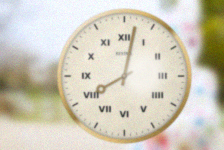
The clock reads 8.02
